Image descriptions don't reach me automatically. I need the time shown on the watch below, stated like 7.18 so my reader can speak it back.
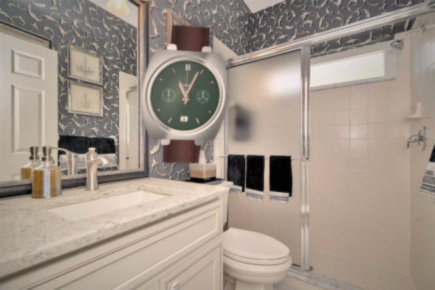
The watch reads 11.04
